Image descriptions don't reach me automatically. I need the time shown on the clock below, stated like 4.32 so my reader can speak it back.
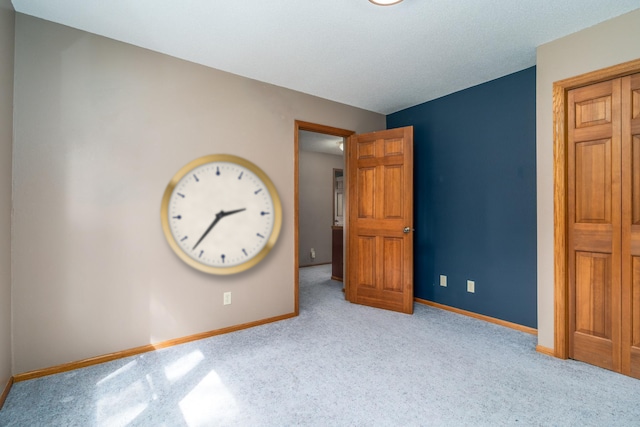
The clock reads 2.37
